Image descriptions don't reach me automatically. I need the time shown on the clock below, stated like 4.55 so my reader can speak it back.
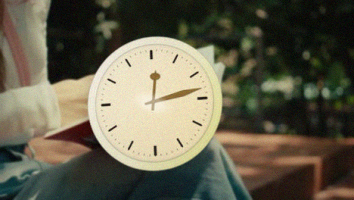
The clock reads 12.13
